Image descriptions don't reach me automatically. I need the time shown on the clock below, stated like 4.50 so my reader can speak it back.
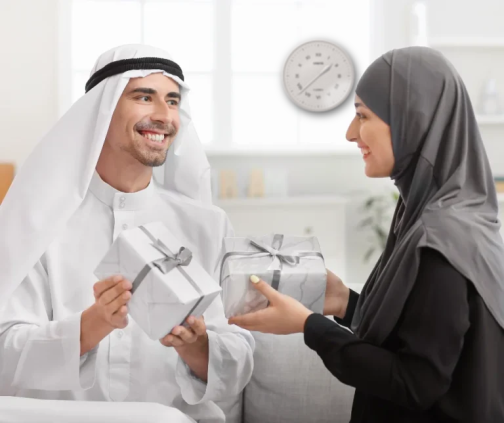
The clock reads 1.38
